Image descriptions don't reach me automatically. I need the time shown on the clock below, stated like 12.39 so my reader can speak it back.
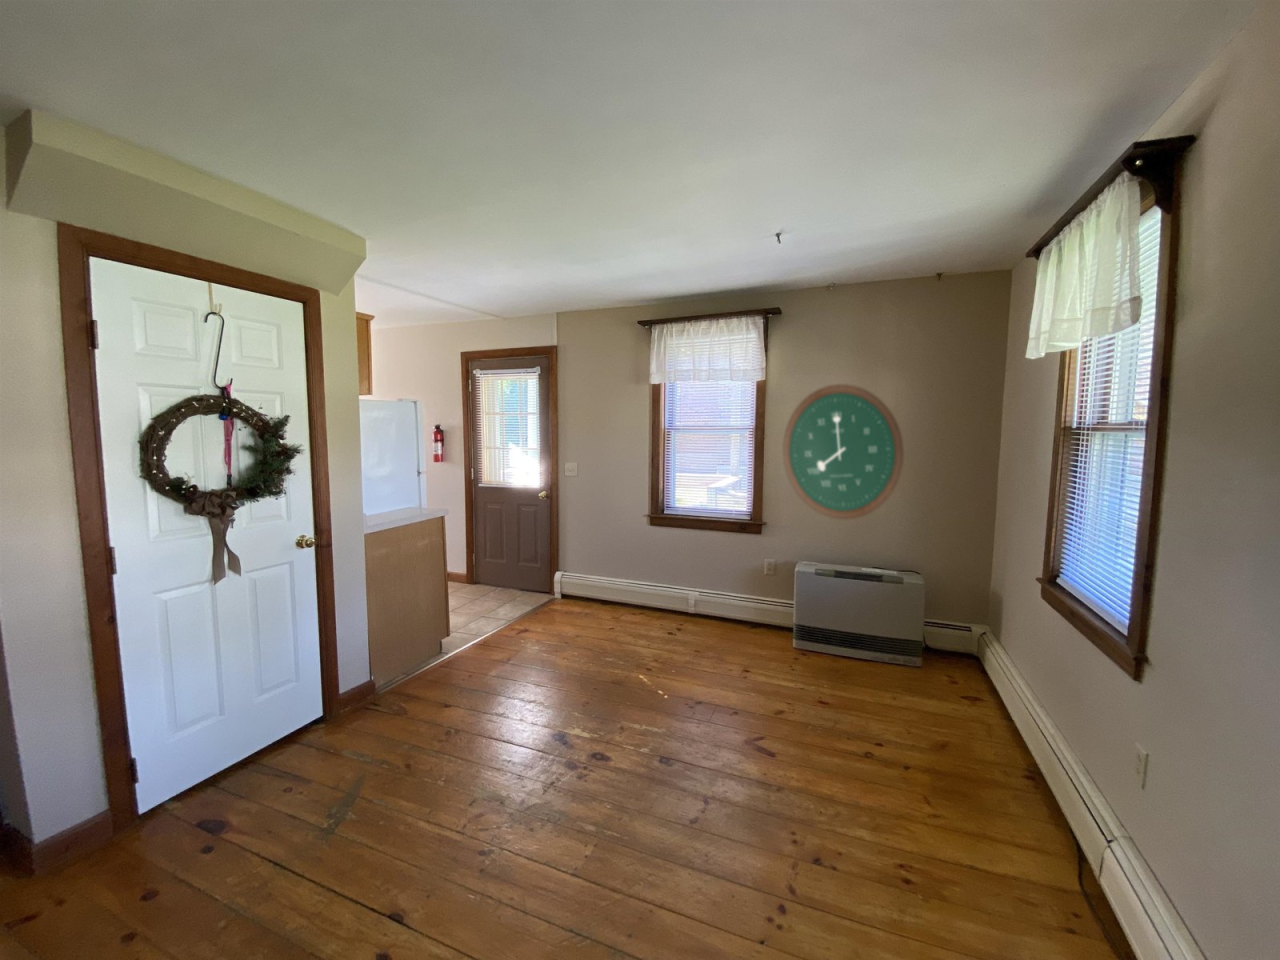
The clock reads 8.00
